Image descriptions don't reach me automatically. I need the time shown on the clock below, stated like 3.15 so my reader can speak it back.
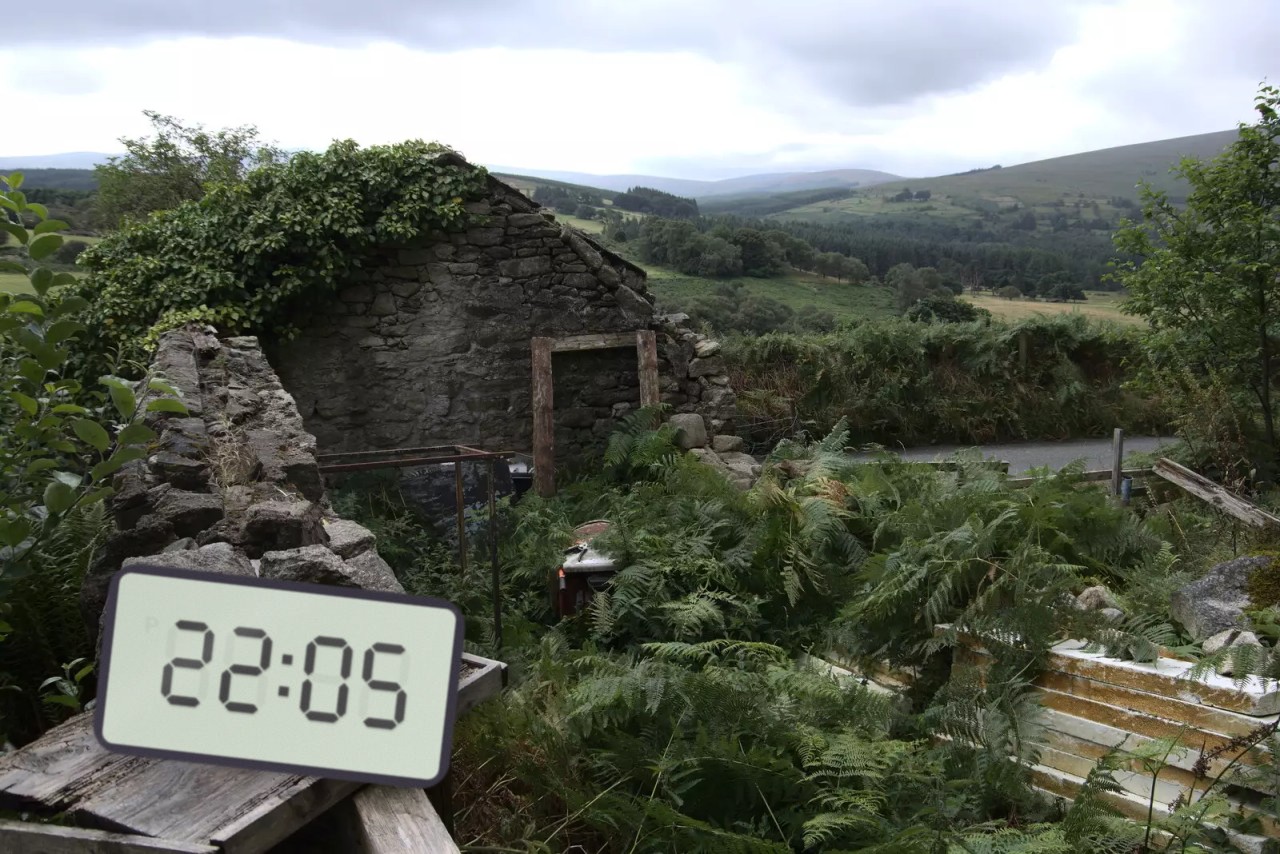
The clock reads 22.05
